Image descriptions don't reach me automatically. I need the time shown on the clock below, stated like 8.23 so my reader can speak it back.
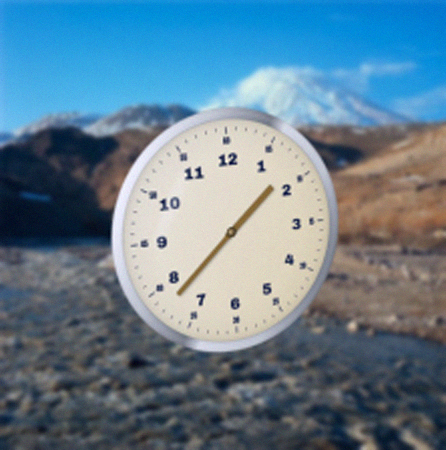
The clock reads 1.38
